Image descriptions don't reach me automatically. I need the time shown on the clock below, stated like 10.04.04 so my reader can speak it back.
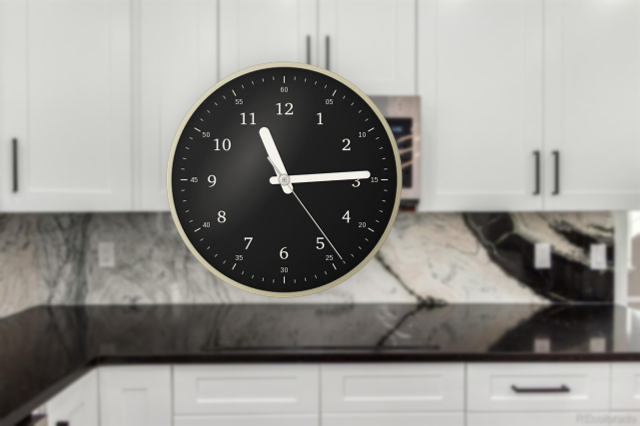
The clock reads 11.14.24
